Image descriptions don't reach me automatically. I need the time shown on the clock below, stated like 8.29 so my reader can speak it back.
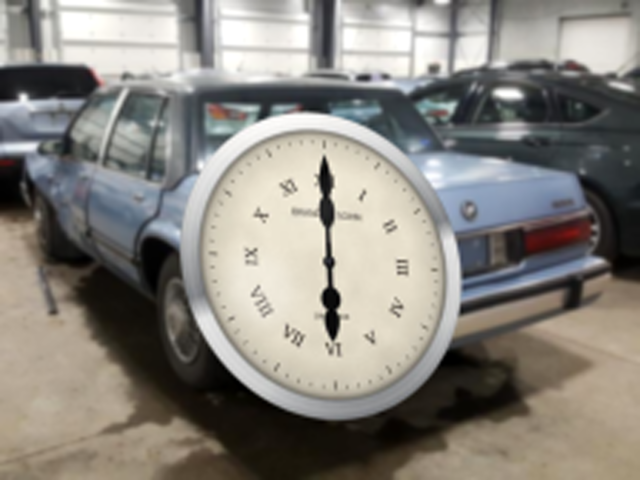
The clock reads 6.00
